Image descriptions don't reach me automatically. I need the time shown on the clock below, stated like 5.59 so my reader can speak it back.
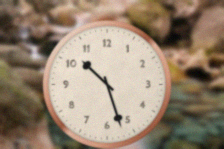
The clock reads 10.27
